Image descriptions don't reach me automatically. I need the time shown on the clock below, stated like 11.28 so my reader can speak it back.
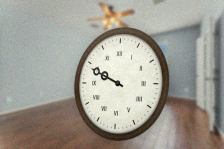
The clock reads 9.49
